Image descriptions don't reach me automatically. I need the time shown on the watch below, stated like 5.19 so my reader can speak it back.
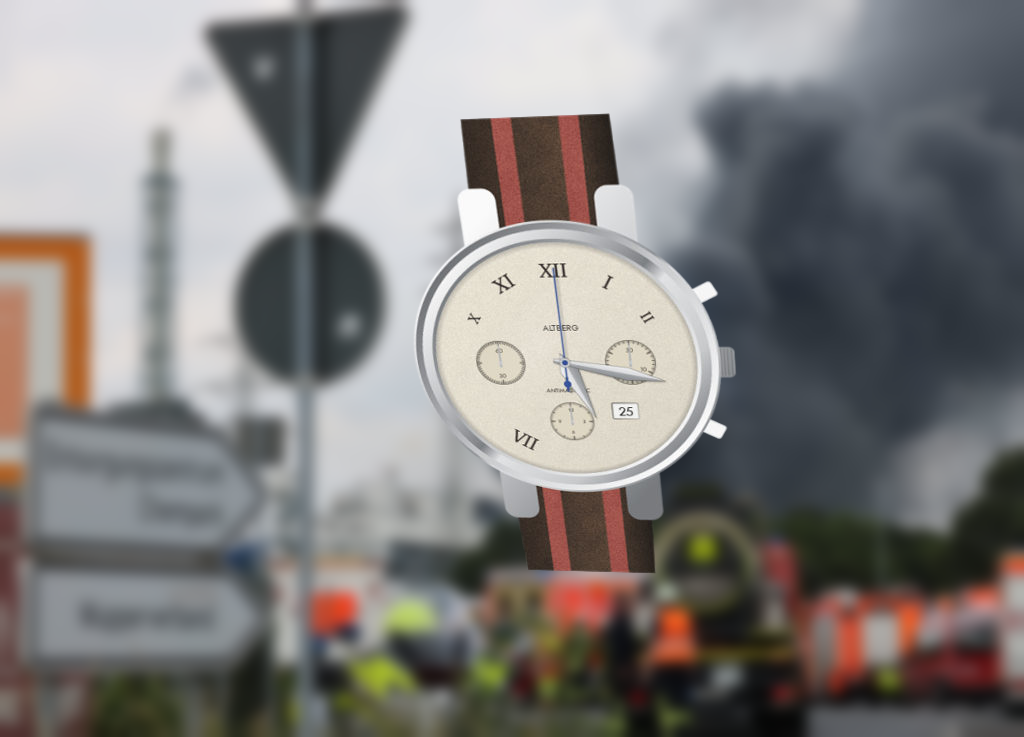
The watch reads 5.17
